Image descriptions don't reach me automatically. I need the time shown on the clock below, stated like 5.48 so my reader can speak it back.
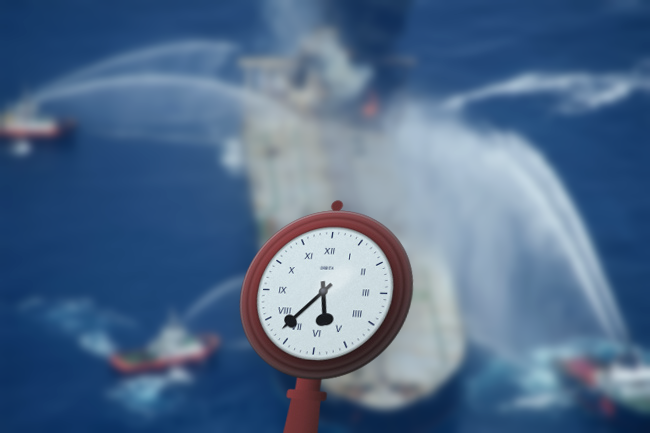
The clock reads 5.37
